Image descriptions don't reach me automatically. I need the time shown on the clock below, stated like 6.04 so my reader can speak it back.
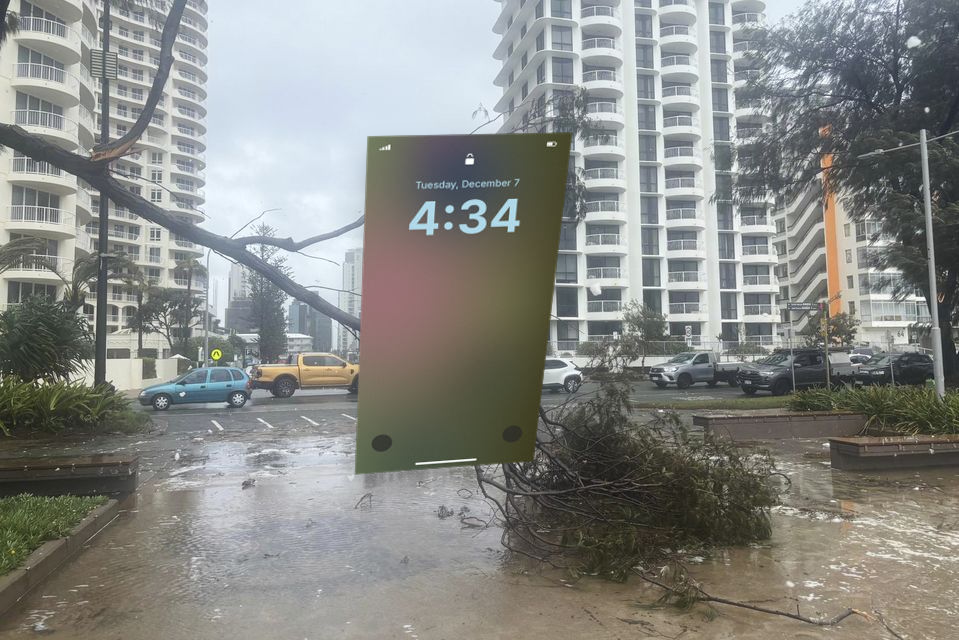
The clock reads 4.34
